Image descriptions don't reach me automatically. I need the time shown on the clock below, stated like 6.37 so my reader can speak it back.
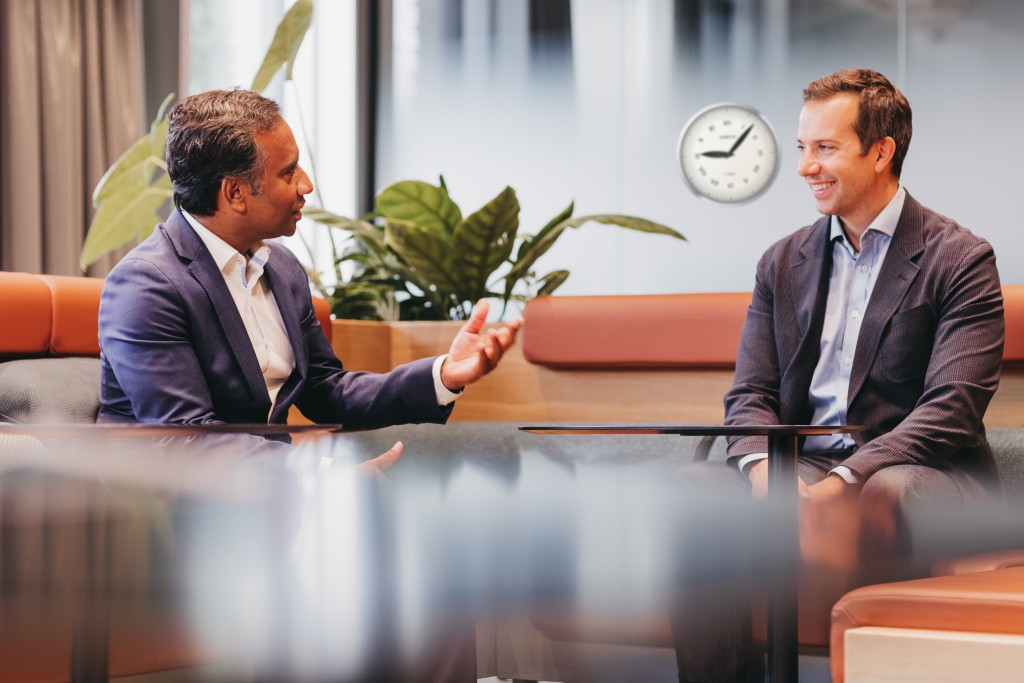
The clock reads 9.07
